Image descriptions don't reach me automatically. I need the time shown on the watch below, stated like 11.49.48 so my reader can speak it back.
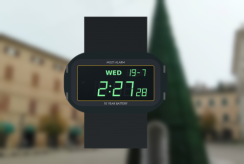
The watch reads 2.27.28
